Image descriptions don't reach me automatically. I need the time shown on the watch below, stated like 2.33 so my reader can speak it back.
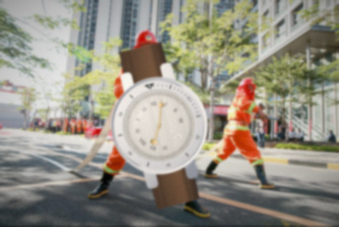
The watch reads 7.03
